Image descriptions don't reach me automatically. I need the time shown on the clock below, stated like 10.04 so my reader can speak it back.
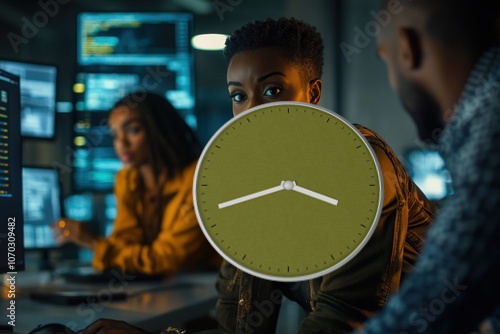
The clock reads 3.42
